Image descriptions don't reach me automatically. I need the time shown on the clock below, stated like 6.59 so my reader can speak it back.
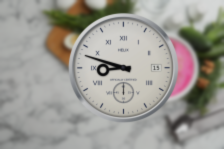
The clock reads 8.48
